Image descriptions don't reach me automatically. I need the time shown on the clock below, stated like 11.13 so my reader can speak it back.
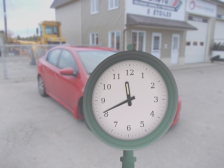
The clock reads 11.41
